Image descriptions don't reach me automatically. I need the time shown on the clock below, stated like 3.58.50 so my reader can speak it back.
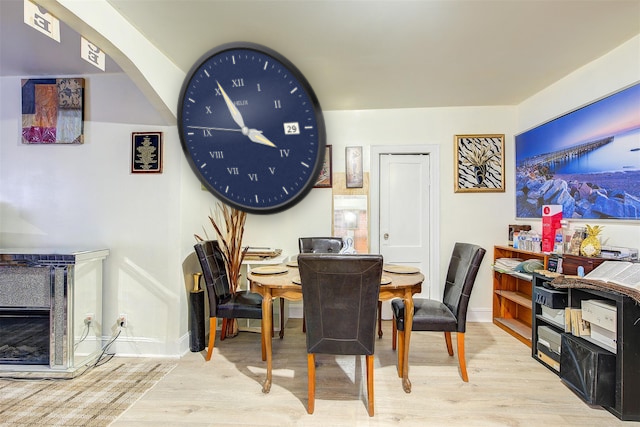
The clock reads 3.55.46
